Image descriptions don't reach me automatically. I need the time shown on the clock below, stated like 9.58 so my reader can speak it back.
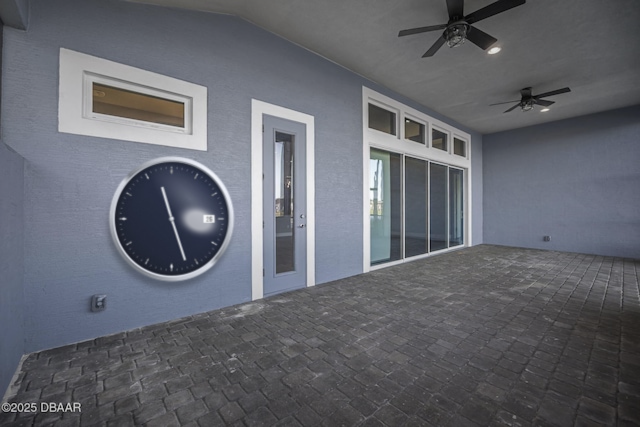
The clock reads 11.27
